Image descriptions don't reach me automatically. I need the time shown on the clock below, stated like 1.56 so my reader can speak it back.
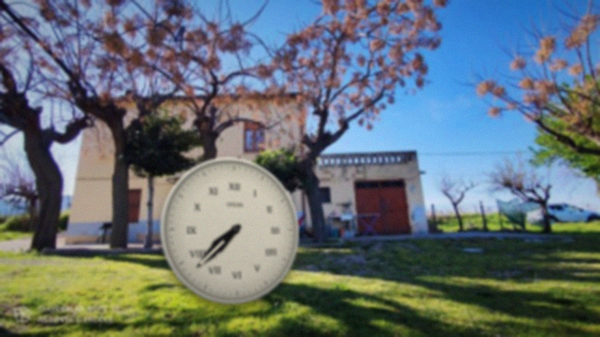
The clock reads 7.38
